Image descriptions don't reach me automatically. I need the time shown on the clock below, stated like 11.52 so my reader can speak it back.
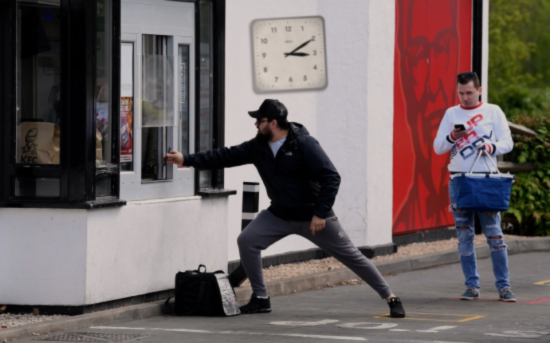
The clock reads 3.10
